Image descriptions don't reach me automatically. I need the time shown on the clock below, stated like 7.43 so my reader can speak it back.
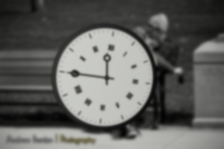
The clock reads 11.45
